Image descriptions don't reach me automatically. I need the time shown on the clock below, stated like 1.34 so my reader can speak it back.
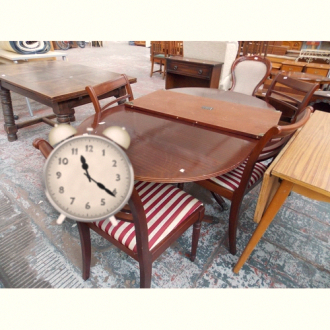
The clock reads 11.21
